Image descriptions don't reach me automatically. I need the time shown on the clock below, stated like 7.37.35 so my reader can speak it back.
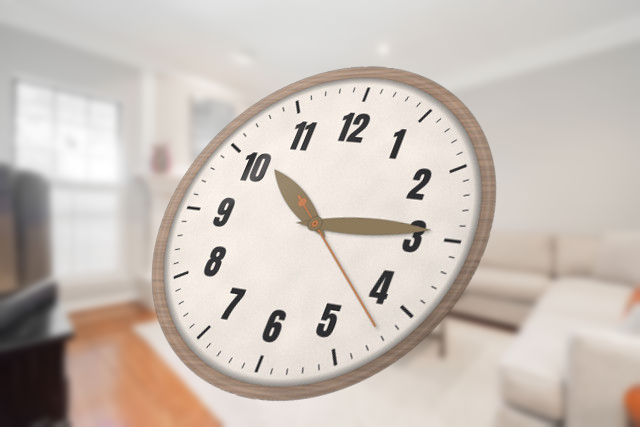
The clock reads 10.14.22
